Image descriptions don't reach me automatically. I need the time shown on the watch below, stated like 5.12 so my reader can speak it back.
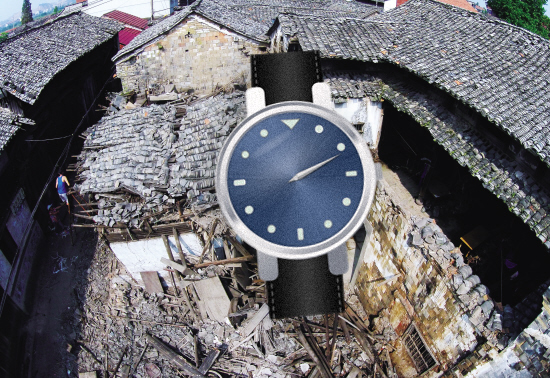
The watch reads 2.11
